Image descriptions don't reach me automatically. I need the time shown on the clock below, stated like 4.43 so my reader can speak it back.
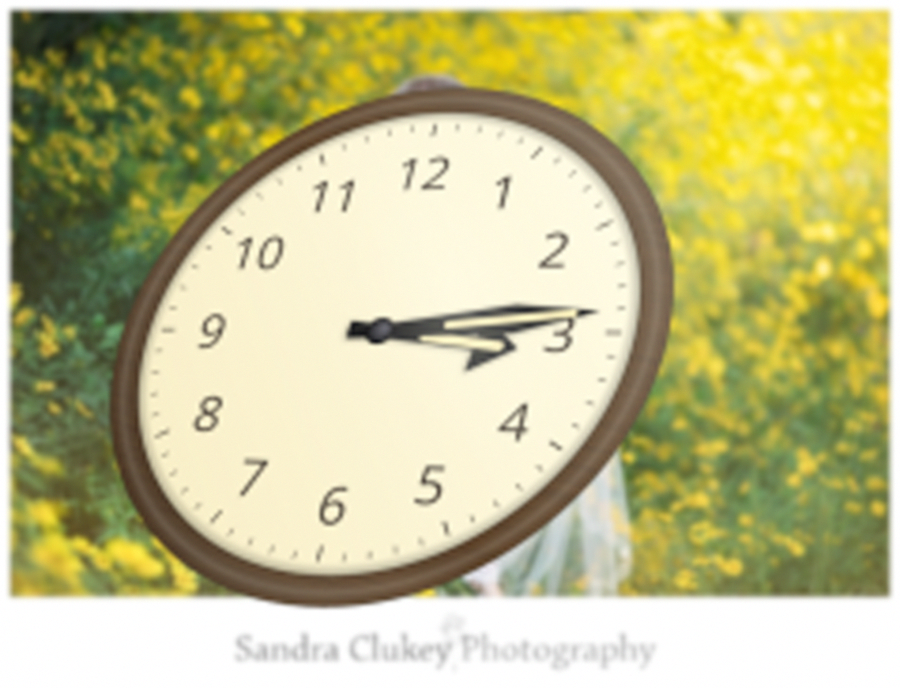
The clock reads 3.14
